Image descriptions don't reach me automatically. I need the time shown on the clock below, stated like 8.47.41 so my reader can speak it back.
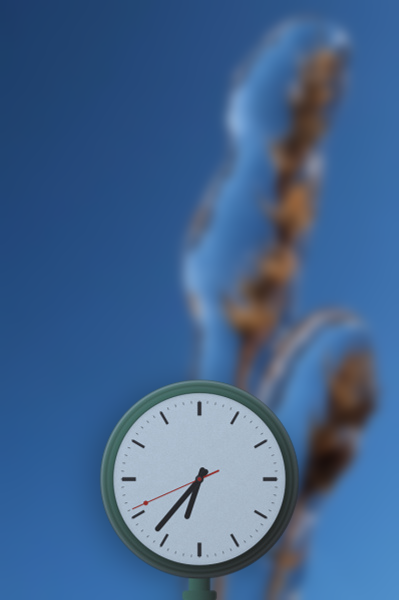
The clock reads 6.36.41
